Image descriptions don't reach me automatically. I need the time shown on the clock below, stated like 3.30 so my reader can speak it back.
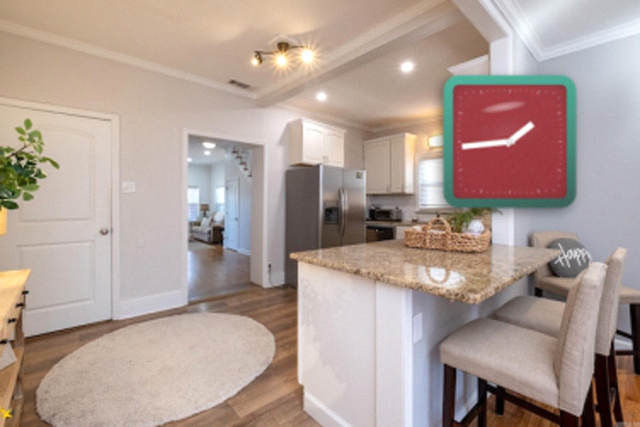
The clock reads 1.44
